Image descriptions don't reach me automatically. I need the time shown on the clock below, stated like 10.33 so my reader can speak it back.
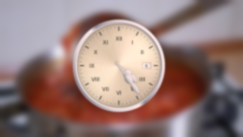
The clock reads 4.24
